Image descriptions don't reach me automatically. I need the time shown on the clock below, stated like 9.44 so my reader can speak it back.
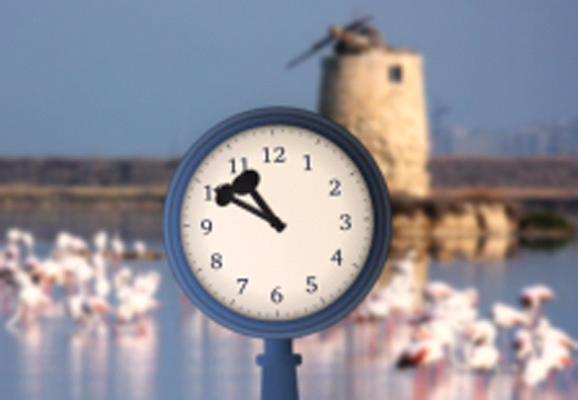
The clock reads 10.50
